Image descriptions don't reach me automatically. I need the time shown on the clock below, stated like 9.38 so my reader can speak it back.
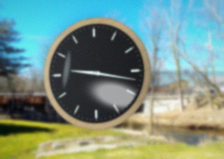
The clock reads 9.17
